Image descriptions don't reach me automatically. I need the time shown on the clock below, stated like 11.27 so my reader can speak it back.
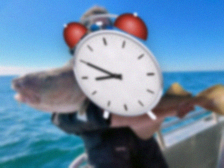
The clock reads 8.50
